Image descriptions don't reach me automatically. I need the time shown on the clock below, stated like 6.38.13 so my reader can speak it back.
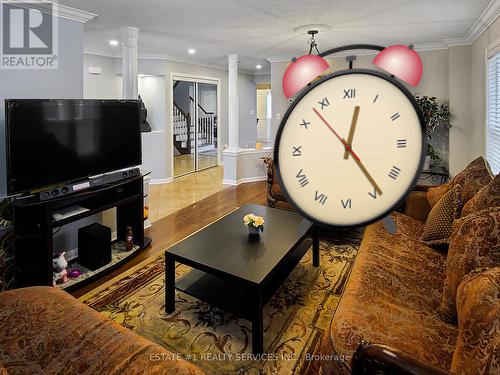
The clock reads 12.23.53
